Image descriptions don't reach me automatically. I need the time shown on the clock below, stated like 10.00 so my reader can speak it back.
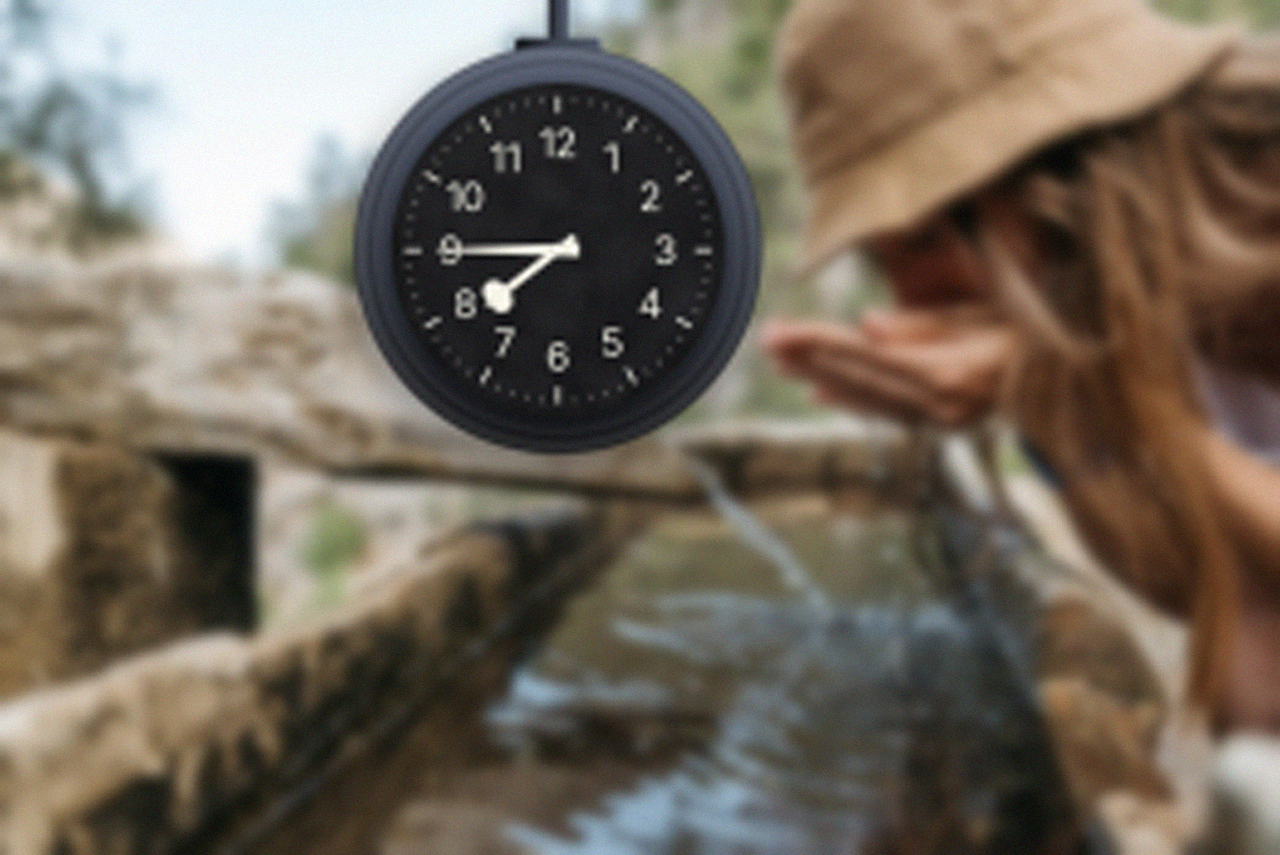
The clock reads 7.45
